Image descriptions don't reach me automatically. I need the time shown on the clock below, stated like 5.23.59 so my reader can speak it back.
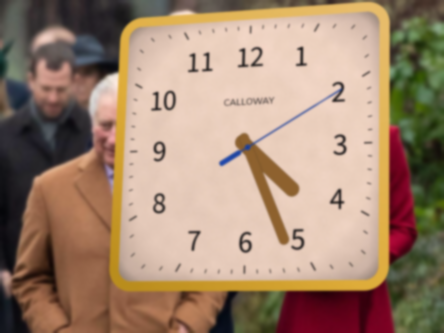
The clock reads 4.26.10
